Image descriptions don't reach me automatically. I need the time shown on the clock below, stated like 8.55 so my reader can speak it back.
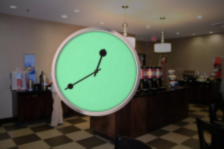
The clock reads 12.40
